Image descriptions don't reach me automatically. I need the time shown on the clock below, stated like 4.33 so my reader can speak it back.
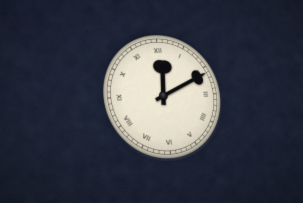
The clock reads 12.11
